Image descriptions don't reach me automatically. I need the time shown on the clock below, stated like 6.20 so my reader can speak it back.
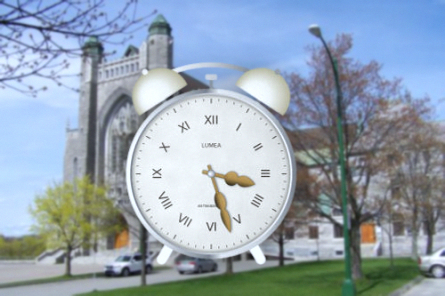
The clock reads 3.27
